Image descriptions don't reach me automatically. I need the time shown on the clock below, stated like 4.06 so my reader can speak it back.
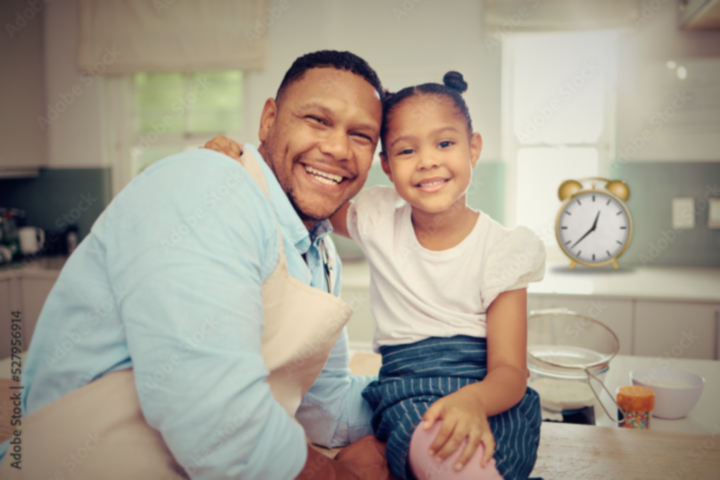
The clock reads 12.38
